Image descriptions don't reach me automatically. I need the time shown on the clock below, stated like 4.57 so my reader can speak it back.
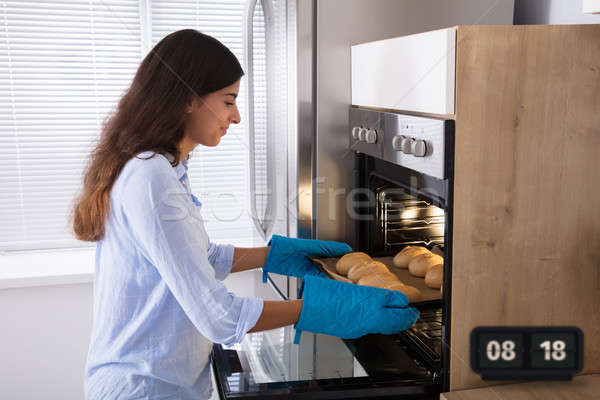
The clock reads 8.18
